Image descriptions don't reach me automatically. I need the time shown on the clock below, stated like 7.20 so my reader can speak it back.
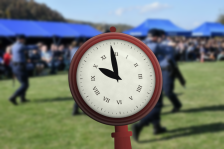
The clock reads 9.59
